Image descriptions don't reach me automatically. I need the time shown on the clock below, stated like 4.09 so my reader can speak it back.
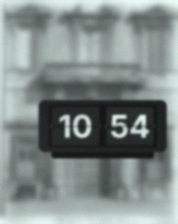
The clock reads 10.54
